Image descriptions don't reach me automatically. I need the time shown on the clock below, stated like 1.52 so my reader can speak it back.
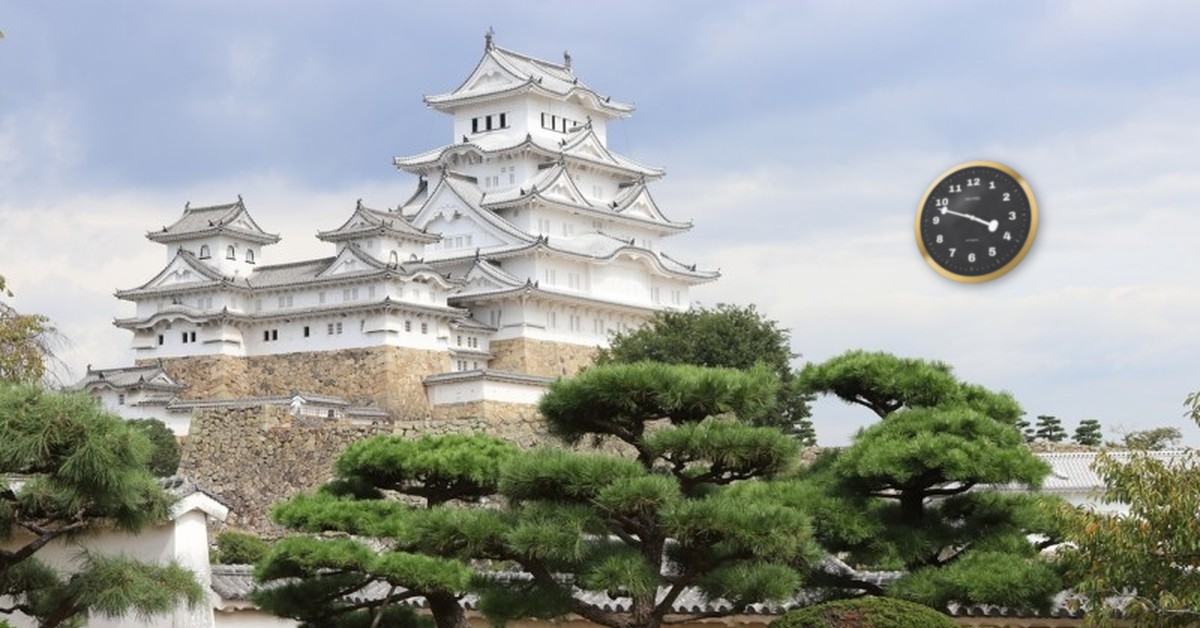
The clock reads 3.48
